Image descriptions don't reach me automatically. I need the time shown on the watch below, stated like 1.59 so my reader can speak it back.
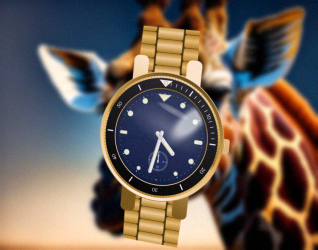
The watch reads 4.32
